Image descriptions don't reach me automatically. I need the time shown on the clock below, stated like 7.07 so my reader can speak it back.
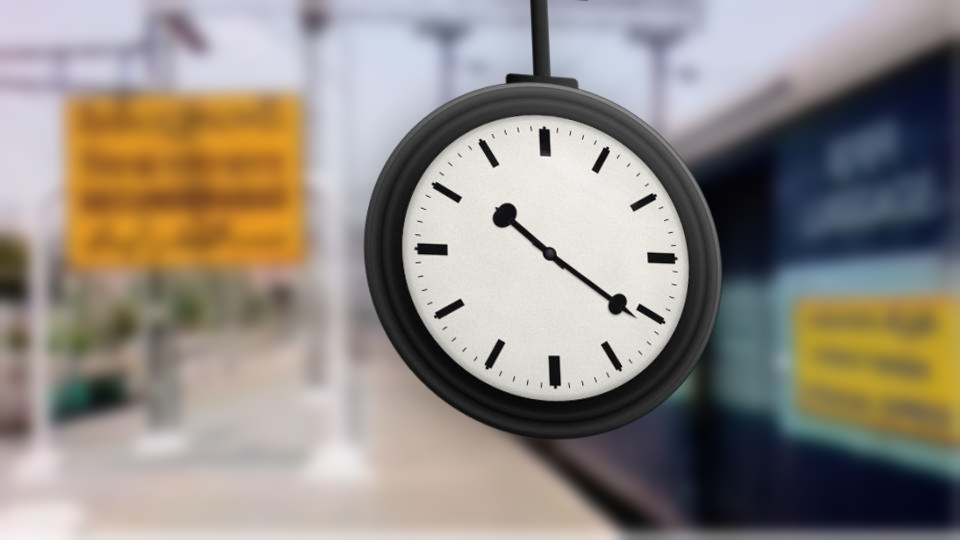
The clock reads 10.21
